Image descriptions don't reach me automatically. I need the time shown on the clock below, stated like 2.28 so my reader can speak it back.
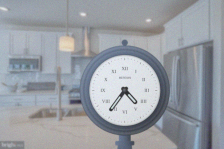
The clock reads 4.36
